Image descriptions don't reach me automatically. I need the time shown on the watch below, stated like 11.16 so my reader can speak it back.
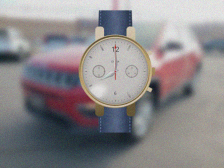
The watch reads 8.00
